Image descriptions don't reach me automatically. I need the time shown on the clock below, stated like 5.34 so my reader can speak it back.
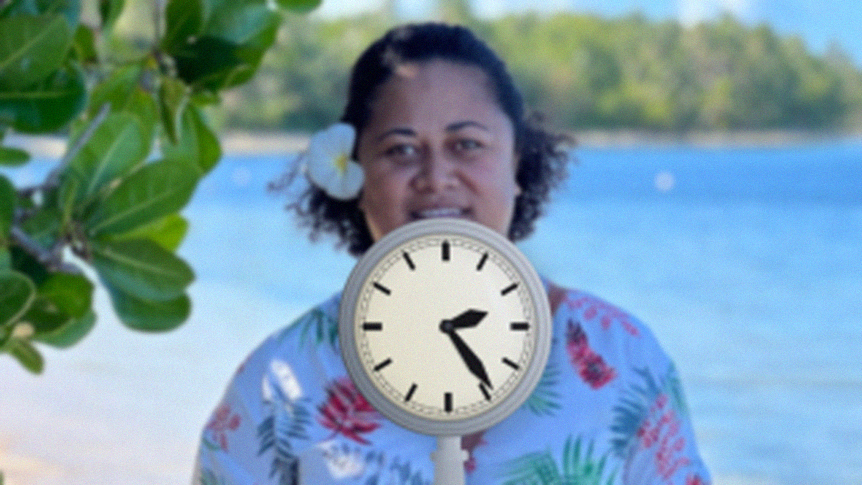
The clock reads 2.24
